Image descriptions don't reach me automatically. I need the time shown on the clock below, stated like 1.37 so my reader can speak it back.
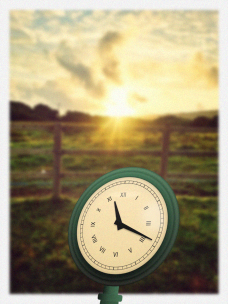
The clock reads 11.19
